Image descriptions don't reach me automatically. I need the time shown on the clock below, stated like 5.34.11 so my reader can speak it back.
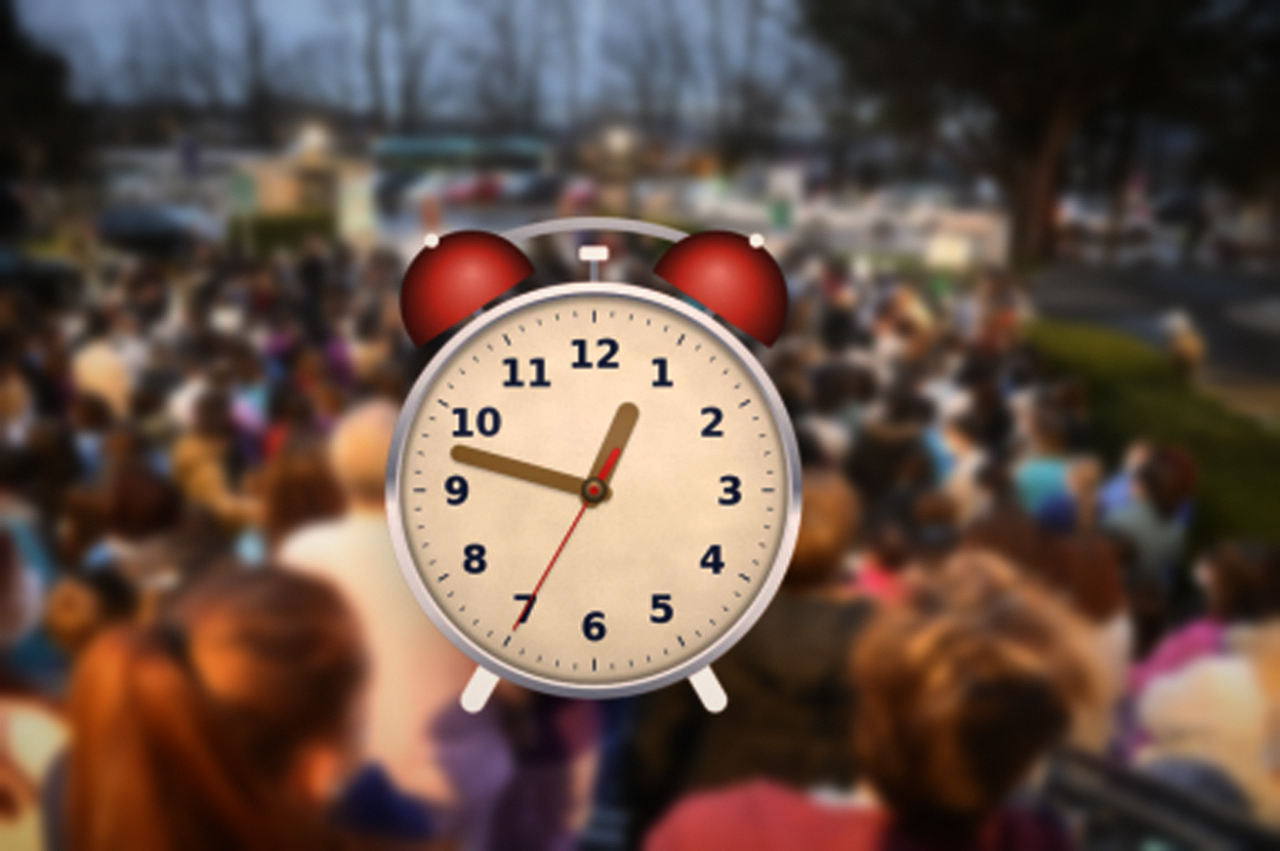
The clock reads 12.47.35
